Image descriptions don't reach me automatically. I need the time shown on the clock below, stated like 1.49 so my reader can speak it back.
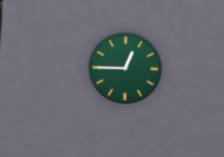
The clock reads 12.45
